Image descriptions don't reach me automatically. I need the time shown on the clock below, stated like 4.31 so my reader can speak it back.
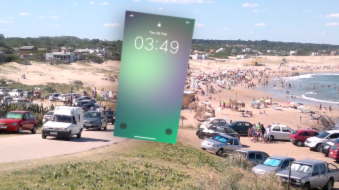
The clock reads 3.49
